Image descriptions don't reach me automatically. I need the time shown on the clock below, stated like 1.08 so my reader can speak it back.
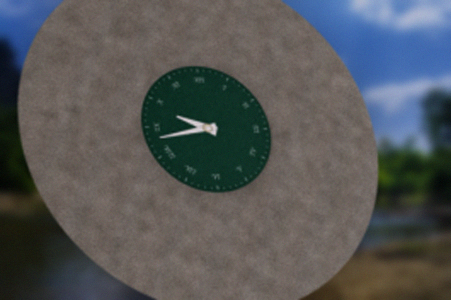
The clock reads 9.43
